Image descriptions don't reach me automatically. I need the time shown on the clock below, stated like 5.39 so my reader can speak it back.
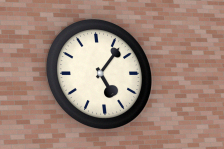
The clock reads 5.07
